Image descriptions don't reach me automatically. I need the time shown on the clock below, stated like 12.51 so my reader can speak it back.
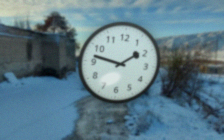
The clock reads 1.47
